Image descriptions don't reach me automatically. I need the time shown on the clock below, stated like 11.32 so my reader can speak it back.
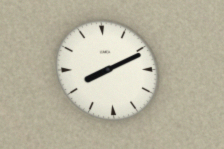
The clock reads 8.11
